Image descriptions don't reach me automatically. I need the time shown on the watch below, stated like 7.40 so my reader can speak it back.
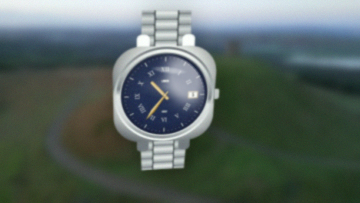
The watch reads 10.36
